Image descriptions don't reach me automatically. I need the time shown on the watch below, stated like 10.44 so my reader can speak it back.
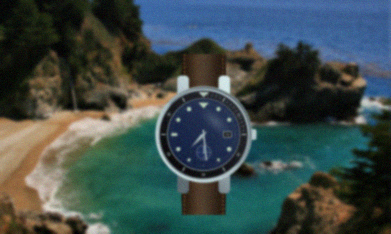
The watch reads 7.29
